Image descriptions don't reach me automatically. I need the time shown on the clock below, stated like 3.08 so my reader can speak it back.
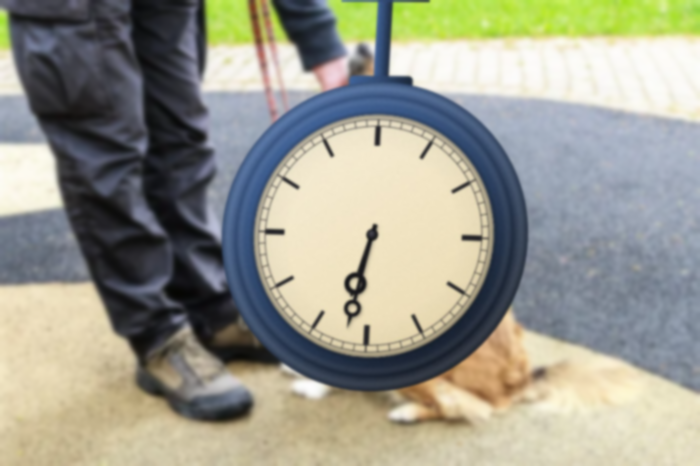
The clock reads 6.32
